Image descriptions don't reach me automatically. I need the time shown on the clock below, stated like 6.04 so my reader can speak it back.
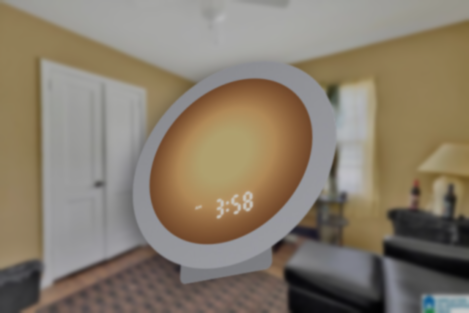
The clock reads 3.58
